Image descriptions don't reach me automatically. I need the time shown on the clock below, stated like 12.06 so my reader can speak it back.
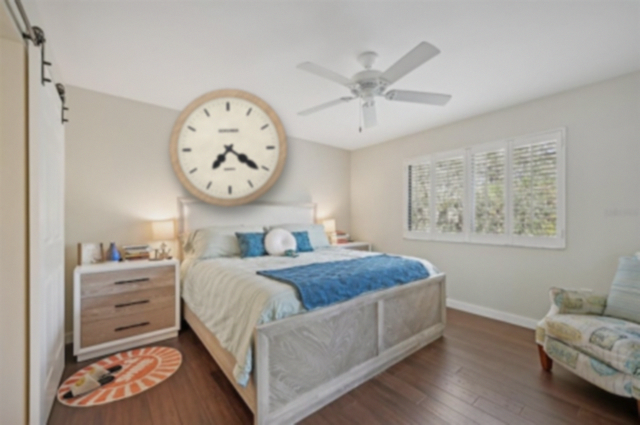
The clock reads 7.21
